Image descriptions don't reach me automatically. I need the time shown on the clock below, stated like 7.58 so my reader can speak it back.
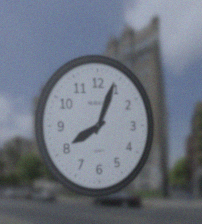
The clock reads 8.04
